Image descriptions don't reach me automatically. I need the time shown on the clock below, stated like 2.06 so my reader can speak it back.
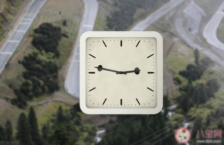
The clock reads 2.47
